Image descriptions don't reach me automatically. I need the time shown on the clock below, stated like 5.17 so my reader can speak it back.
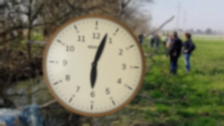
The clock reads 6.03
